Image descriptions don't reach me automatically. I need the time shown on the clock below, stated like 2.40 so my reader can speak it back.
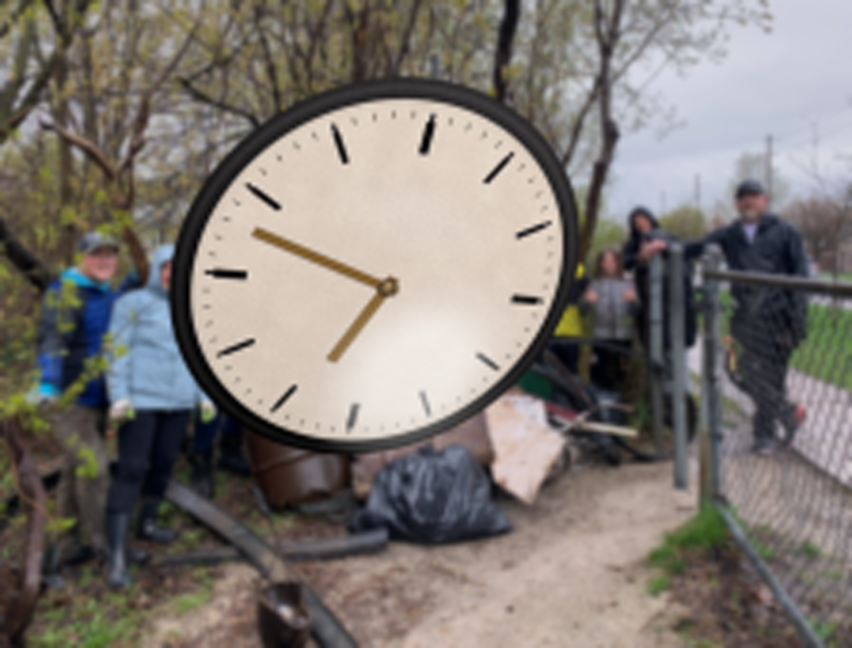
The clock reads 6.48
